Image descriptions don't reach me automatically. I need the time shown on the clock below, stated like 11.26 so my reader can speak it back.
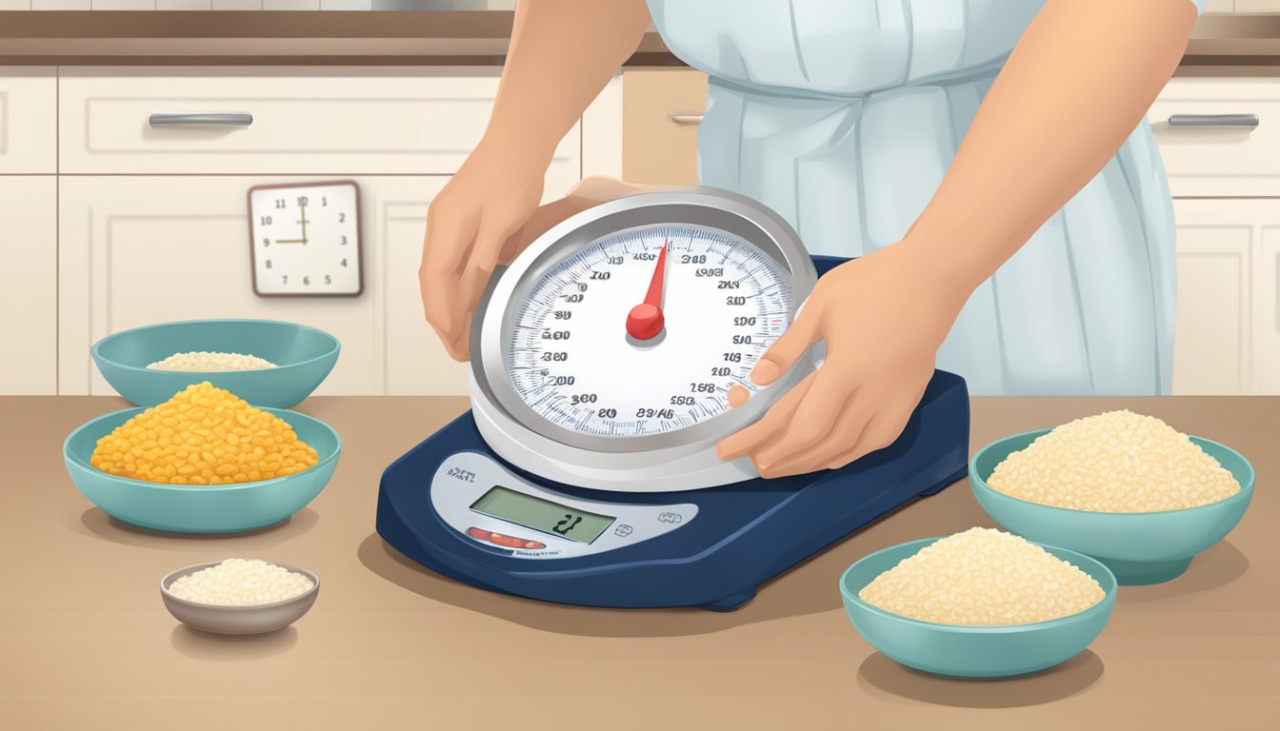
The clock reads 9.00
